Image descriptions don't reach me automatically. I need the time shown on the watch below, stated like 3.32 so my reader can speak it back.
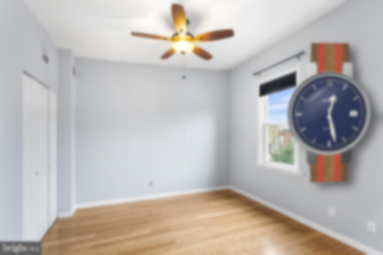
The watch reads 12.28
